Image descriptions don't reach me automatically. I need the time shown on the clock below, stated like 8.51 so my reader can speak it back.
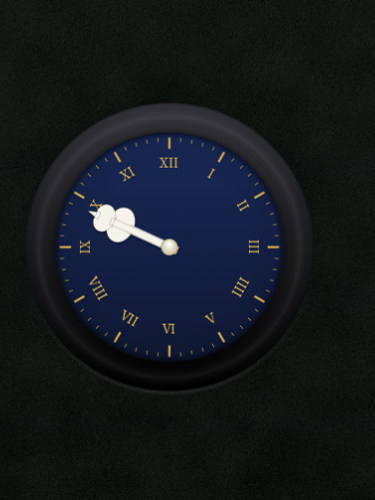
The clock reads 9.49
